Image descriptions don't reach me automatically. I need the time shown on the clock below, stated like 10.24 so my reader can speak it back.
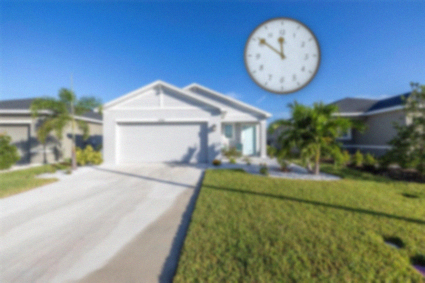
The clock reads 11.51
